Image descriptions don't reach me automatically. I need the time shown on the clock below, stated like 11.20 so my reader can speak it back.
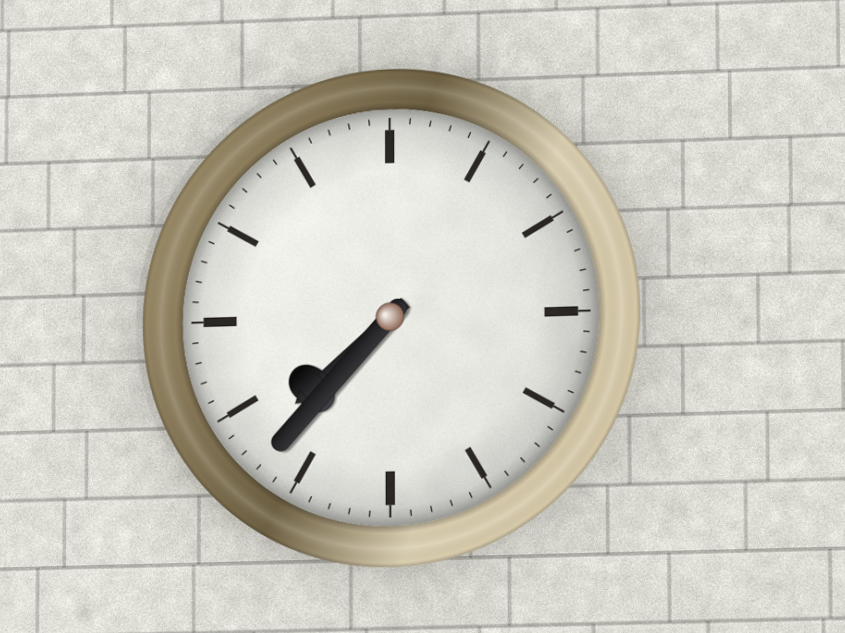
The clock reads 7.37
